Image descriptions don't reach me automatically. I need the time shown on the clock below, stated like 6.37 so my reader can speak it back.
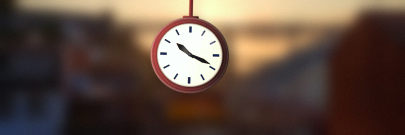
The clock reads 10.19
